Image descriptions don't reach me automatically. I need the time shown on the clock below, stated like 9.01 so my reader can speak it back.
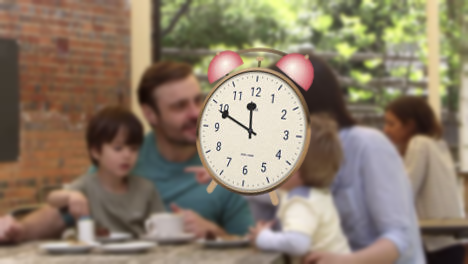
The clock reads 11.49
